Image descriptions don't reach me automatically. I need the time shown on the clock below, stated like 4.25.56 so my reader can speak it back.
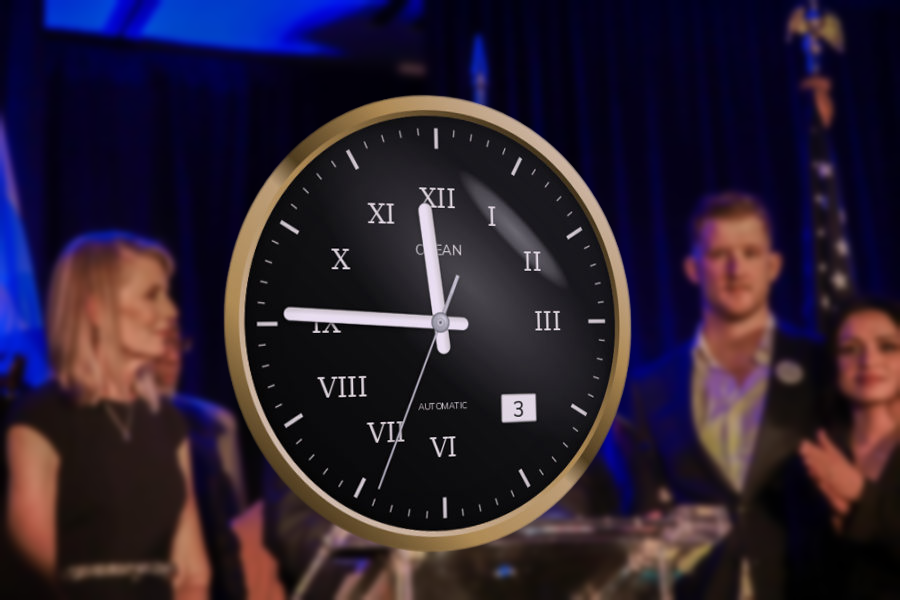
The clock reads 11.45.34
